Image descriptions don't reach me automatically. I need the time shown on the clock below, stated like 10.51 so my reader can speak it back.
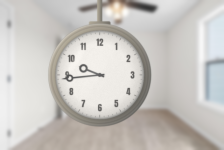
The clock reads 9.44
